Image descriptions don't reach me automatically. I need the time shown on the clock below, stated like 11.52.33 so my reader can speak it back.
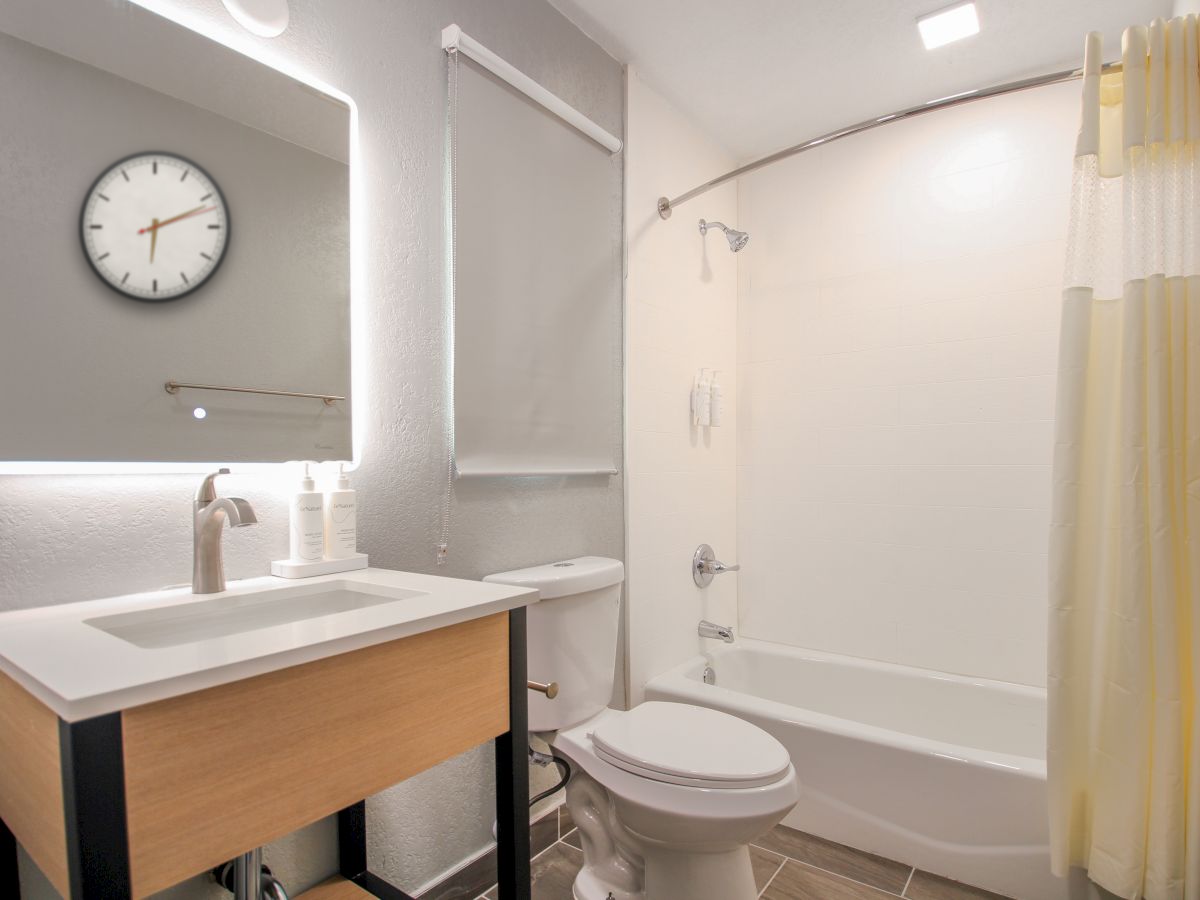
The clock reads 6.11.12
